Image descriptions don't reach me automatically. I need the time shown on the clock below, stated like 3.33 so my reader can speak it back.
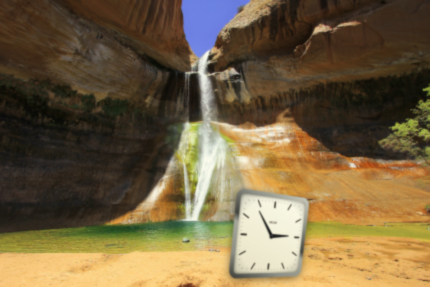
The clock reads 2.54
